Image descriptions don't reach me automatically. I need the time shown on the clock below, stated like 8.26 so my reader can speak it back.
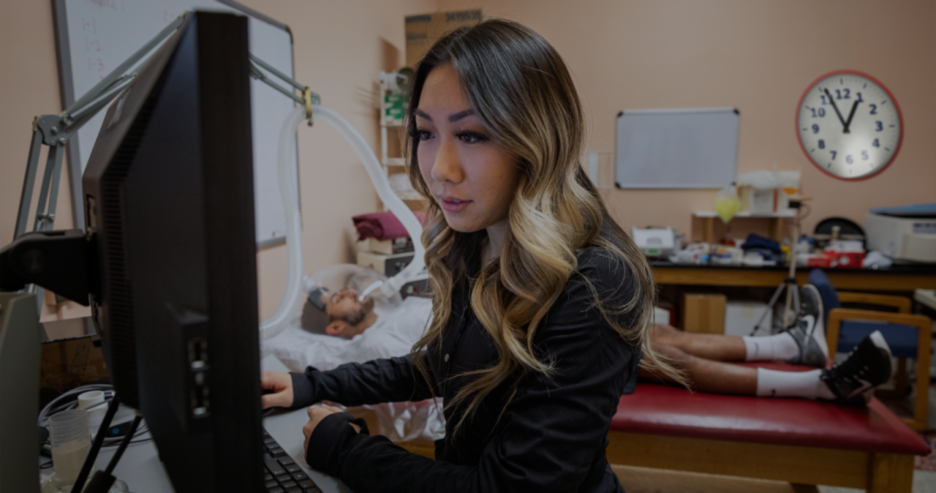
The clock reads 12.56
